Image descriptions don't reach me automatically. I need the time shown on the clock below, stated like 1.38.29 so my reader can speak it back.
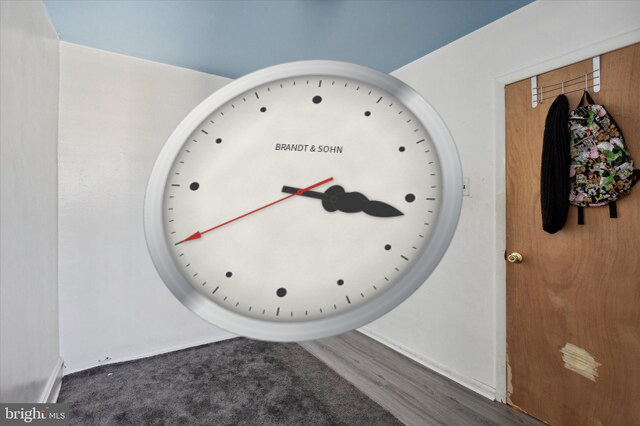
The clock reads 3.16.40
